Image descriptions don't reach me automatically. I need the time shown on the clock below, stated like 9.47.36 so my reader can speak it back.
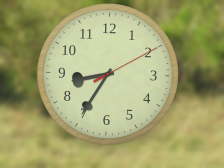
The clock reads 8.35.10
